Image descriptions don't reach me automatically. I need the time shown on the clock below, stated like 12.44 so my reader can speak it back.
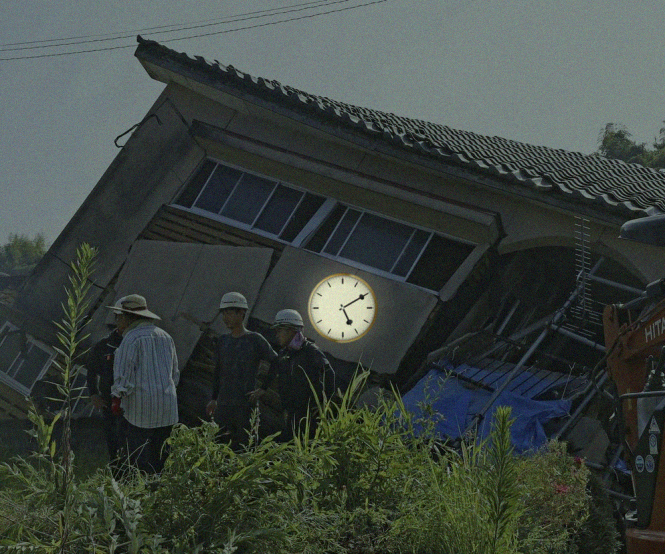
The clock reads 5.10
